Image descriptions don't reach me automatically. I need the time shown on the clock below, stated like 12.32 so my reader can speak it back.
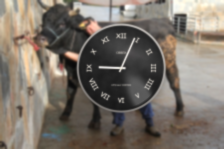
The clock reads 9.04
